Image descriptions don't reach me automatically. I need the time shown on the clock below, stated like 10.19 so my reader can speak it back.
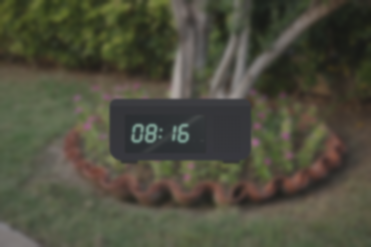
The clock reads 8.16
